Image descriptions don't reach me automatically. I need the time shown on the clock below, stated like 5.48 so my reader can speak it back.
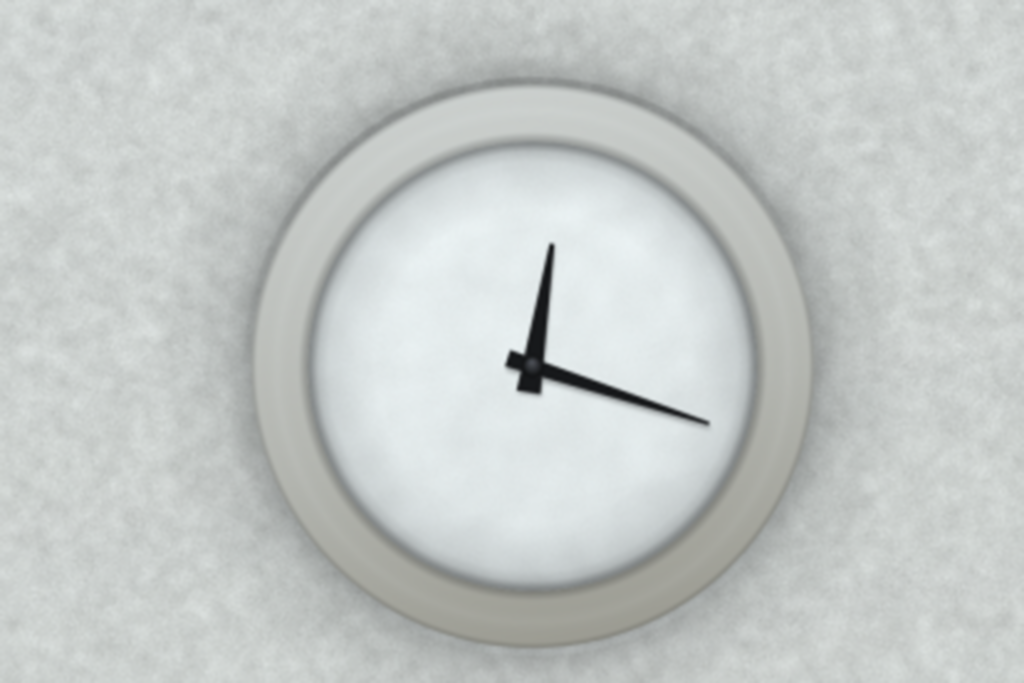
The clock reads 12.18
